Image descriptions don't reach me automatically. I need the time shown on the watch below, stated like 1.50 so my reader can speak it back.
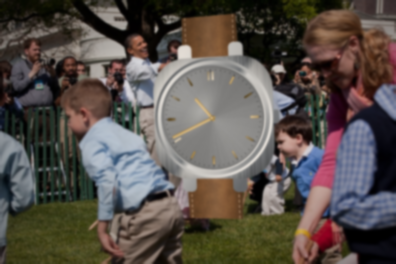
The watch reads 10.41
